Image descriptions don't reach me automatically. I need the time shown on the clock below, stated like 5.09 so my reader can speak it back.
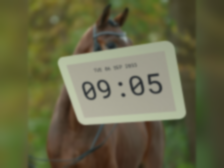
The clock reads 9.05
